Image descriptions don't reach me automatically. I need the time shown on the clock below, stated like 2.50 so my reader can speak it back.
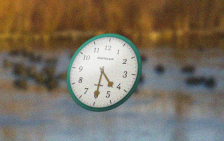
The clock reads 4.30
